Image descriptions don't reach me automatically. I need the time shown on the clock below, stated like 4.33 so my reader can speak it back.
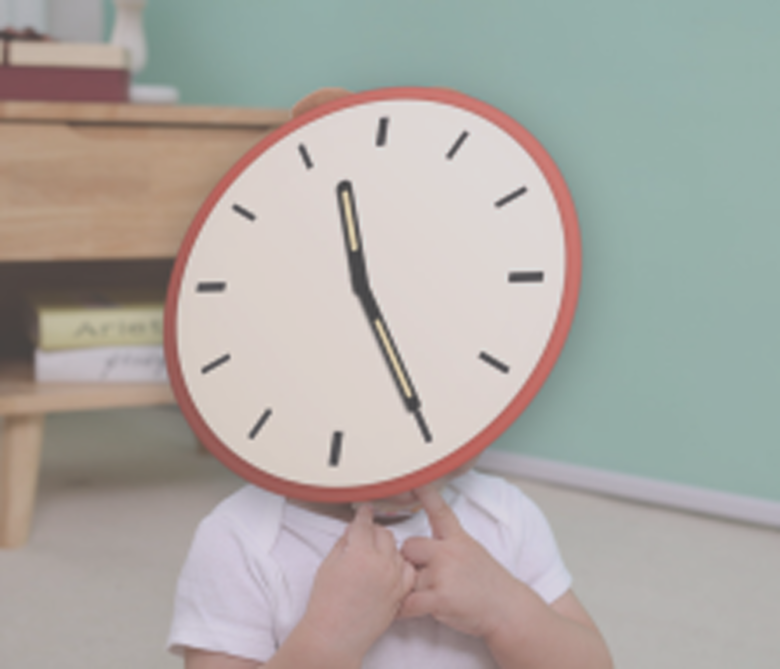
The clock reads 11.25
